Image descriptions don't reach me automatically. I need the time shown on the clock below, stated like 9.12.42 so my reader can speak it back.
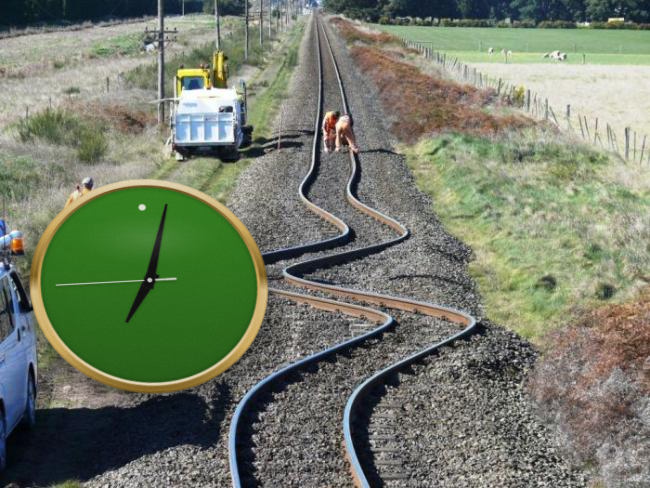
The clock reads 7.02.45
